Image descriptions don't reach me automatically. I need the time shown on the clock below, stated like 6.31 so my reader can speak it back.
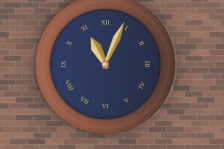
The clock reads 11.04
